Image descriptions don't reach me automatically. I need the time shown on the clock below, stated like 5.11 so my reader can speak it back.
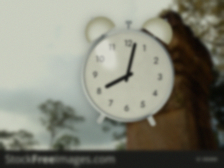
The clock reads 8.02
